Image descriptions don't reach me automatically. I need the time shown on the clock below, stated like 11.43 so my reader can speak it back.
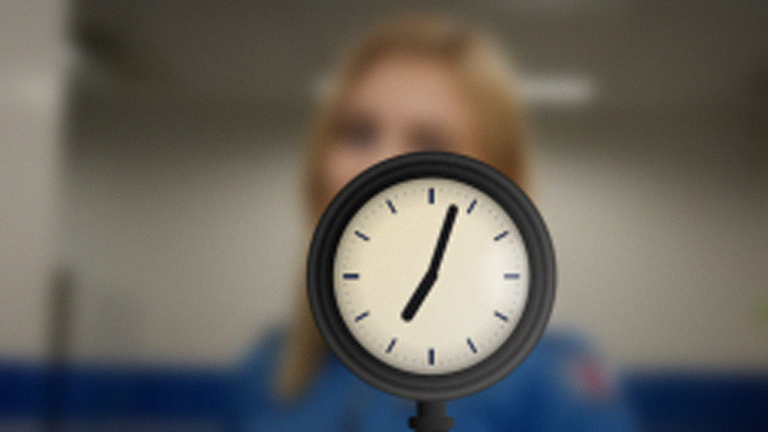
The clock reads 7.03
